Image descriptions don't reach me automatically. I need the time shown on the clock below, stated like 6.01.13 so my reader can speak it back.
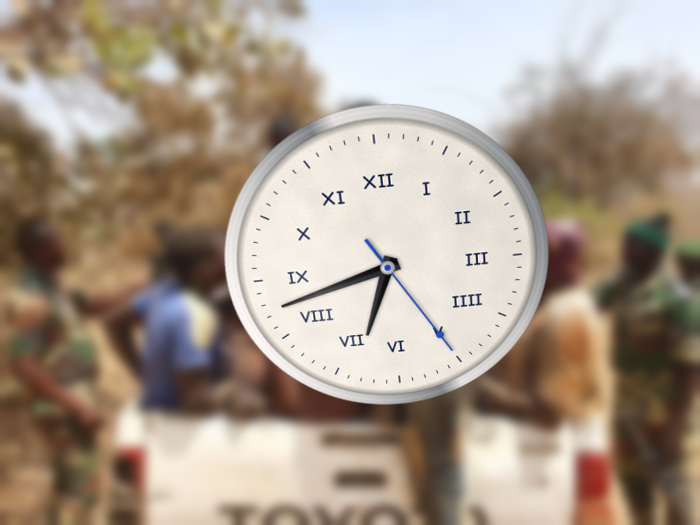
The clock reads 6.42.25
